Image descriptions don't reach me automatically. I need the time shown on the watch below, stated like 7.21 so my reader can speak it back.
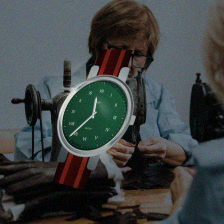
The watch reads 11.36
